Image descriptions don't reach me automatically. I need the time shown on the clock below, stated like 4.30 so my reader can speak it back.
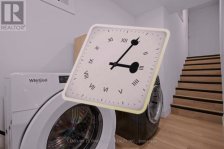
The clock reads 3.04
